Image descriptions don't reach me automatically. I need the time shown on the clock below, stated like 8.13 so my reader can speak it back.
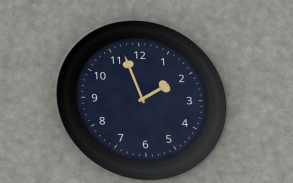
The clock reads 1.57
